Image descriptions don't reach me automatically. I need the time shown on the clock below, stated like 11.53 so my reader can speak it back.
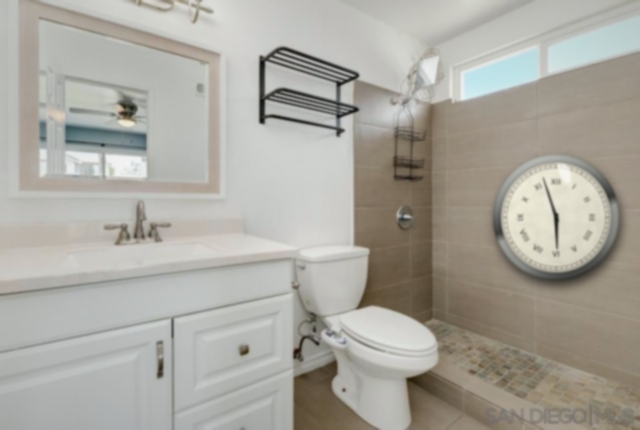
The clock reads 5.57
